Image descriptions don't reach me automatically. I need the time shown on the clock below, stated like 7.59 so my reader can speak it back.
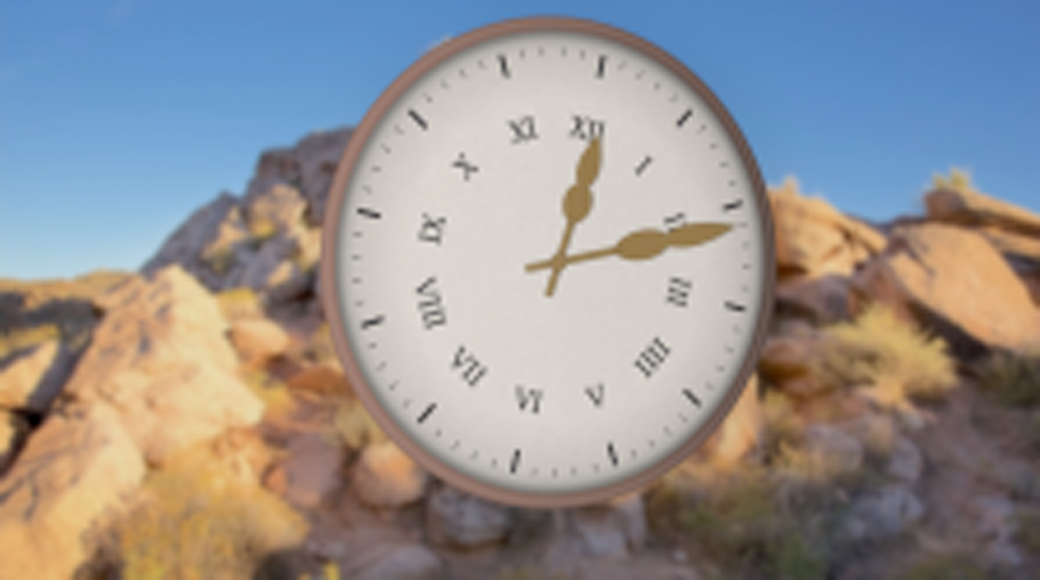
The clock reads 12.11
